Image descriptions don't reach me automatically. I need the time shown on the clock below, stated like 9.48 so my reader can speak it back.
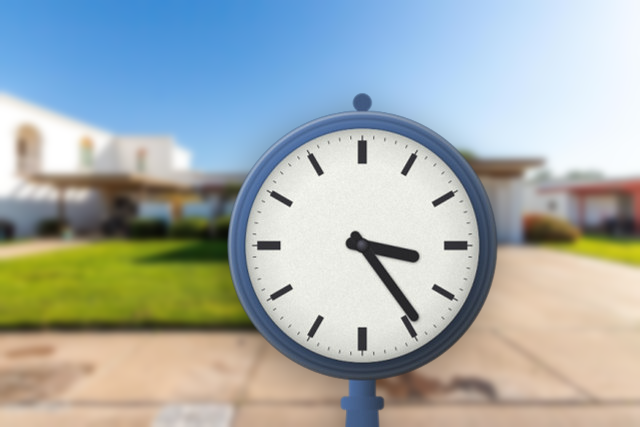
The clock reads 3.24
